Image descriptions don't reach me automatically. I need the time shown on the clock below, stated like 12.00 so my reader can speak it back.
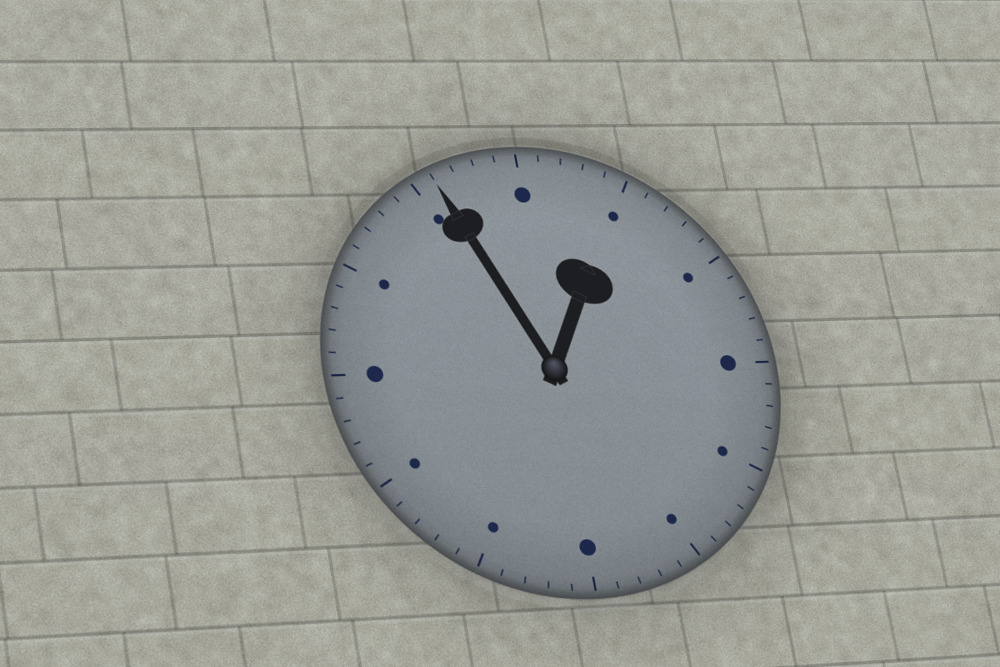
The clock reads 12.56
